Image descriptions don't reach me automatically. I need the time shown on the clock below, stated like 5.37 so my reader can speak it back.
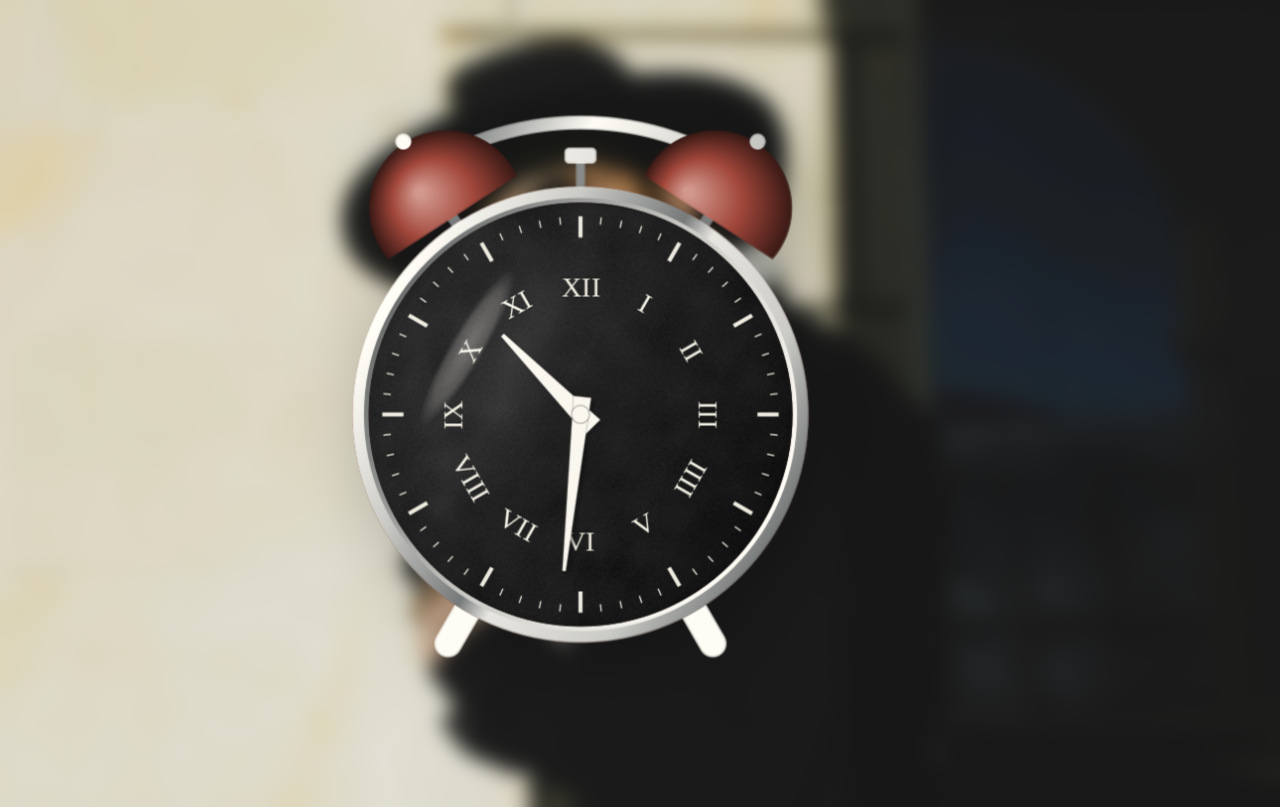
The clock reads 10.31
